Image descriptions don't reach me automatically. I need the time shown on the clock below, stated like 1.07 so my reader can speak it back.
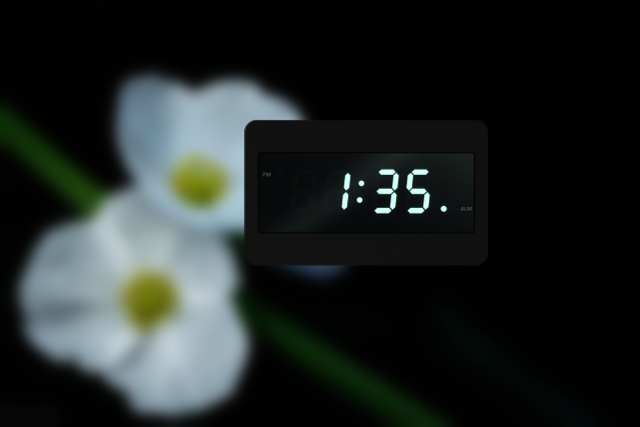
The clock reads 1.35
